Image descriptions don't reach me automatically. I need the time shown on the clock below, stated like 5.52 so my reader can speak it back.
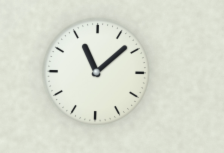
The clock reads 11.08
